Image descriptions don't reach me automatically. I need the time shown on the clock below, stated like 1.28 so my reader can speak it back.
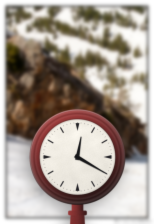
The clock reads 12.20
